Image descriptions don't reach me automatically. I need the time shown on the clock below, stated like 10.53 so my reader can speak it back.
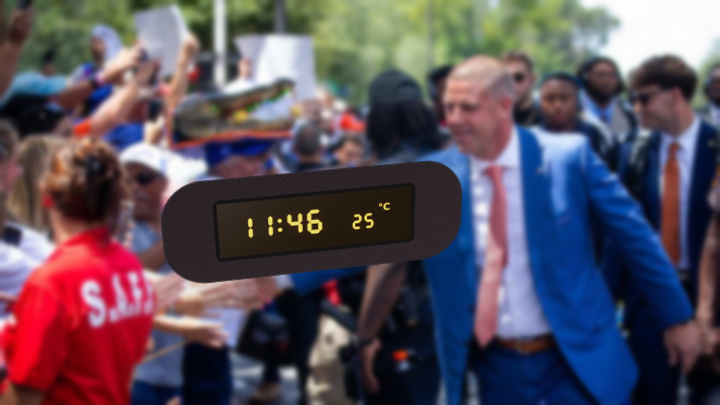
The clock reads 11.46
